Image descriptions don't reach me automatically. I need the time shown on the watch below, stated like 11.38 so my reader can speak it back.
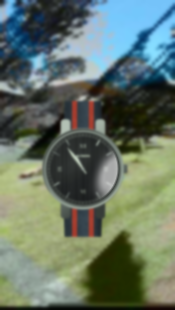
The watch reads 10.54
